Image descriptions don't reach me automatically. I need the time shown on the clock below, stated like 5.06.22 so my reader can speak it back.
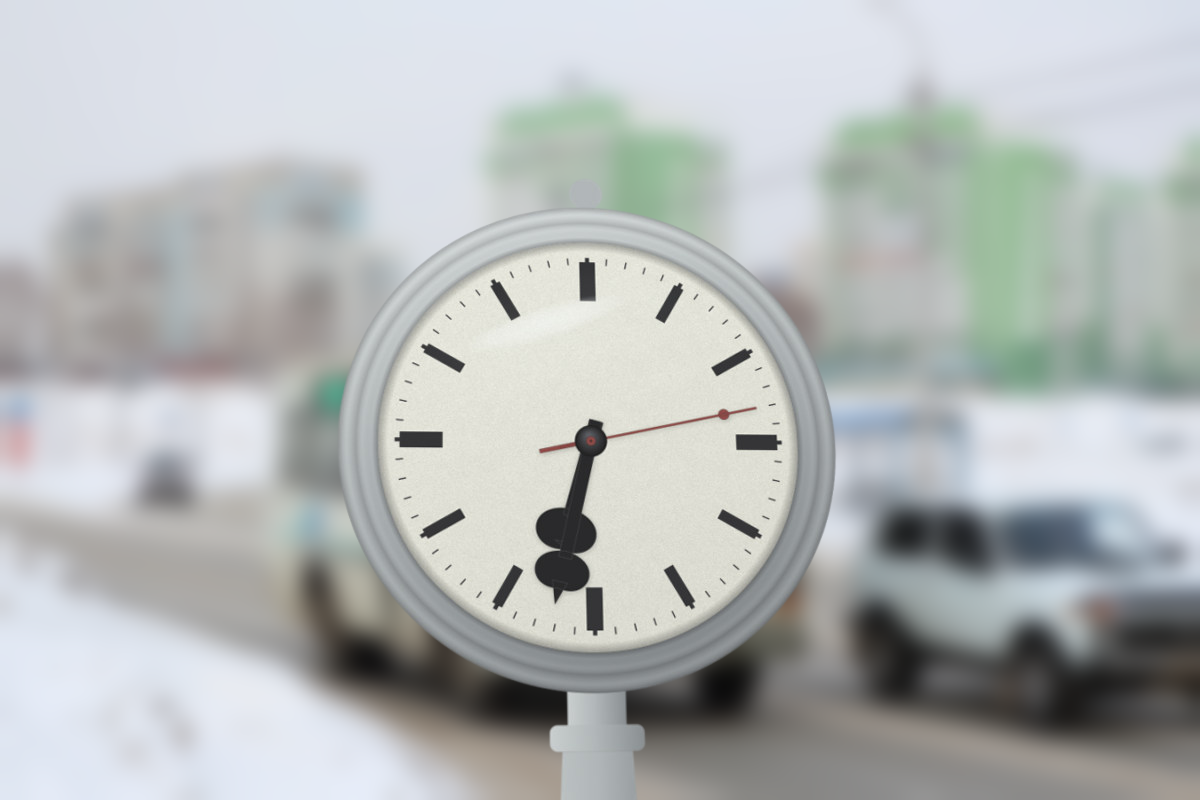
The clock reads 6.32.13
